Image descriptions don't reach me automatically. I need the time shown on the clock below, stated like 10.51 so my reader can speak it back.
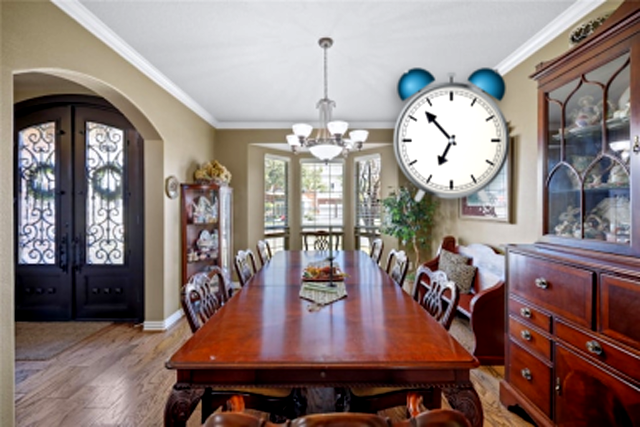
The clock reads 6.53
